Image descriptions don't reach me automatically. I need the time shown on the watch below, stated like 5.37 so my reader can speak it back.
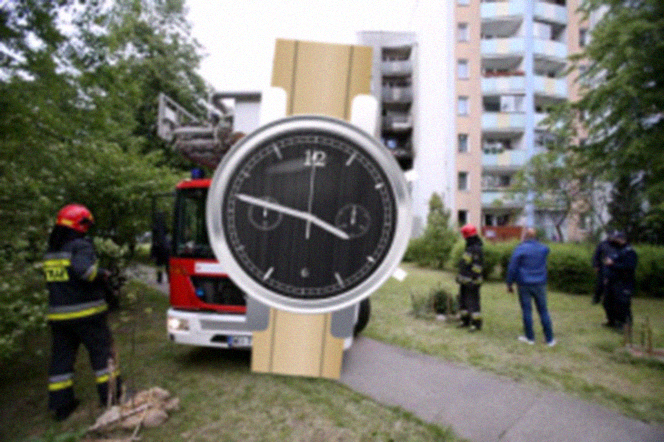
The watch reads 3.47
